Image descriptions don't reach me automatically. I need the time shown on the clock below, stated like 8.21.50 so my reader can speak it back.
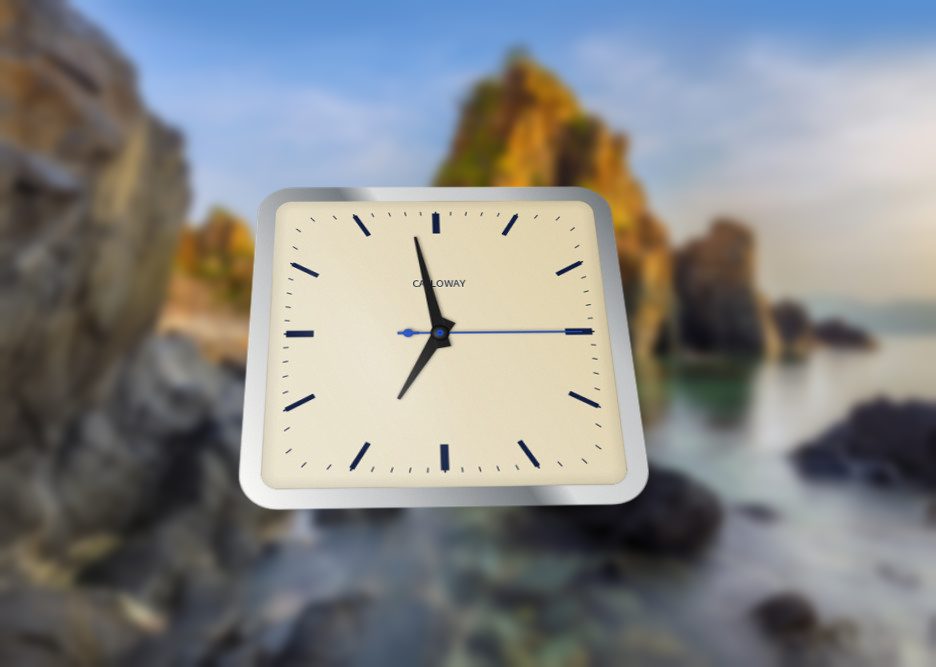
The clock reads 6.58.15
